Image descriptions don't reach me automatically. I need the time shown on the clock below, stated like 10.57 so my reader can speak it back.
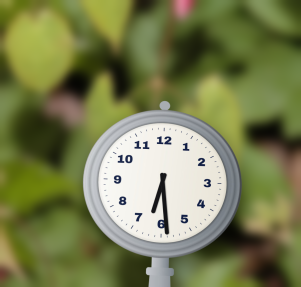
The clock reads 6.29
